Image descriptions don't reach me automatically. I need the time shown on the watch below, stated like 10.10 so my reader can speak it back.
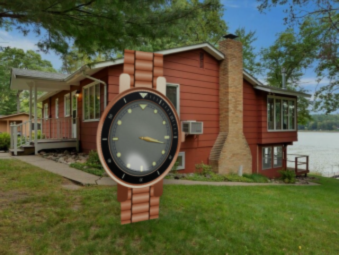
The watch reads 3.17
